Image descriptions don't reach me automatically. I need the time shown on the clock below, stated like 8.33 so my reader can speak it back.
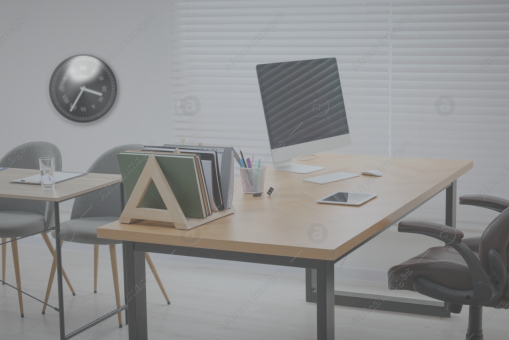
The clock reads 3.35
